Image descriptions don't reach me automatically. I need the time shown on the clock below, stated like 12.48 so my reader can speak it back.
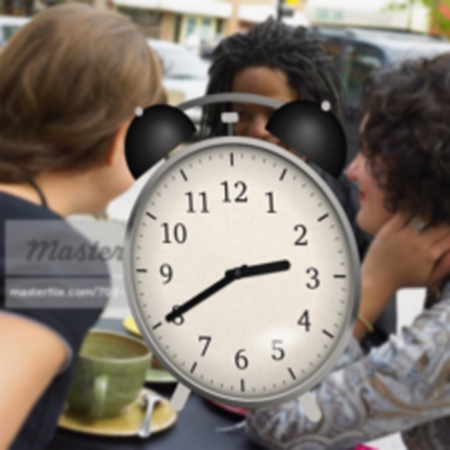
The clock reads 2.40
